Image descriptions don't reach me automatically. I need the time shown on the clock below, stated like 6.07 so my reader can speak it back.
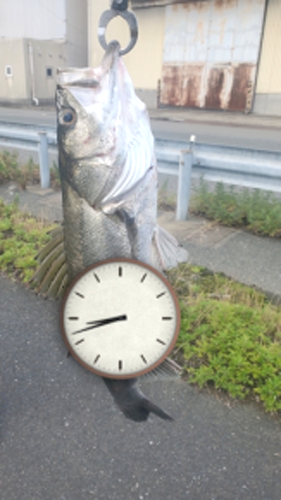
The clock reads 8.42
